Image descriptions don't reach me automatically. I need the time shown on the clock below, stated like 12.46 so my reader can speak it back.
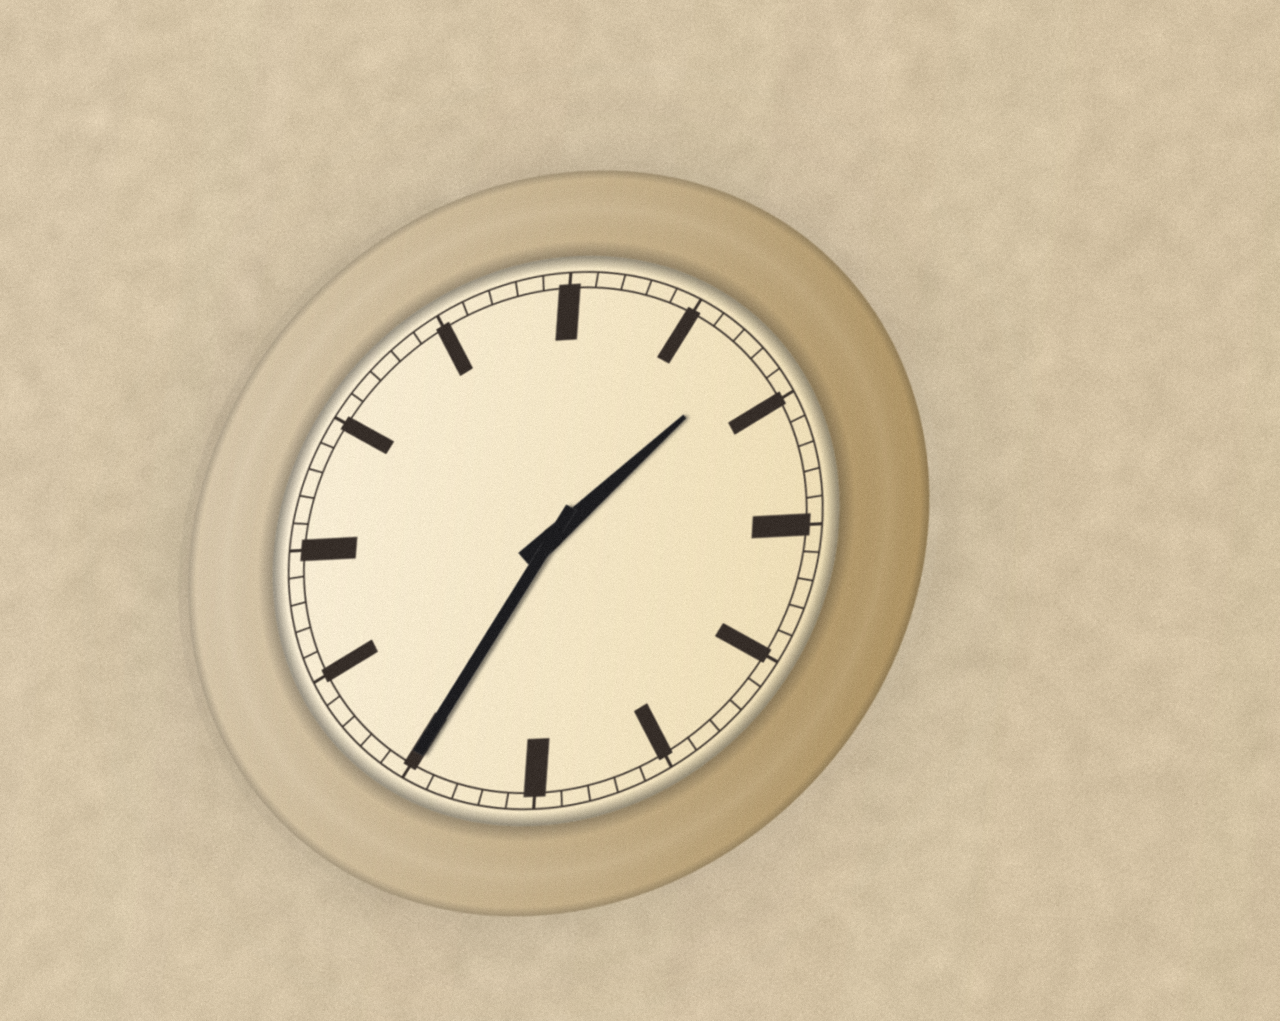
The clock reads 1.35
